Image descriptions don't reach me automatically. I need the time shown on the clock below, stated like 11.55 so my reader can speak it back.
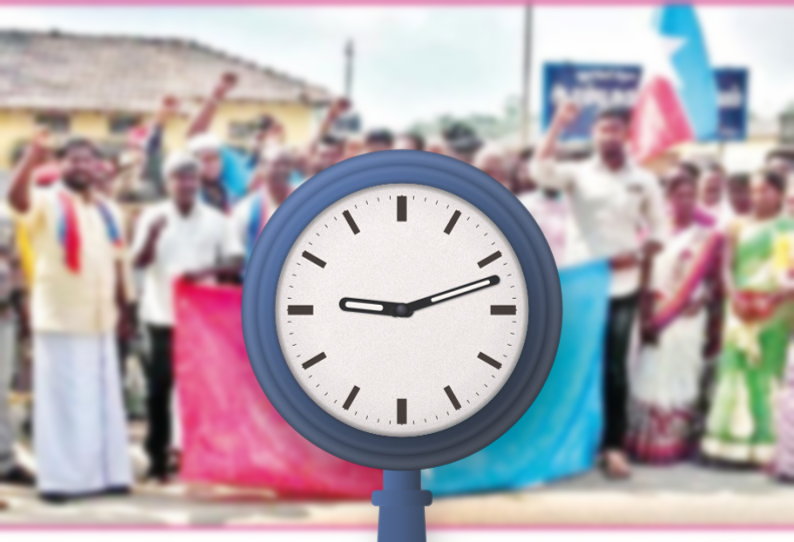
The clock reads 9.12
